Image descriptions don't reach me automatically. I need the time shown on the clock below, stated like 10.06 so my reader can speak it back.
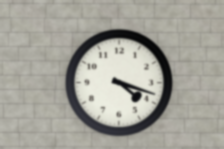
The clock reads 4.18
